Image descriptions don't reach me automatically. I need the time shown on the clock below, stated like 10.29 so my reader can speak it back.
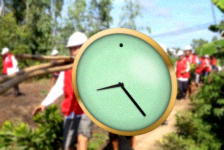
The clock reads 8.23
